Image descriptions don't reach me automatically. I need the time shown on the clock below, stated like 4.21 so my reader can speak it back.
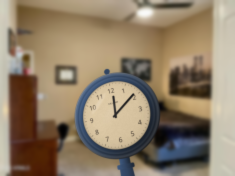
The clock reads 12.09
